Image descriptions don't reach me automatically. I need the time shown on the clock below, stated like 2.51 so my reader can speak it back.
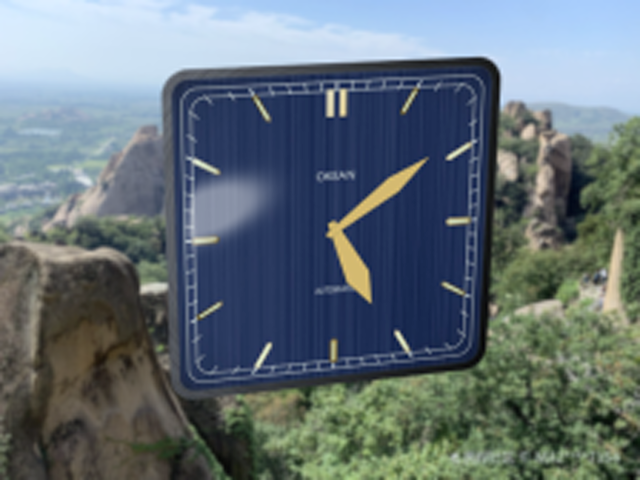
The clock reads 5.09
